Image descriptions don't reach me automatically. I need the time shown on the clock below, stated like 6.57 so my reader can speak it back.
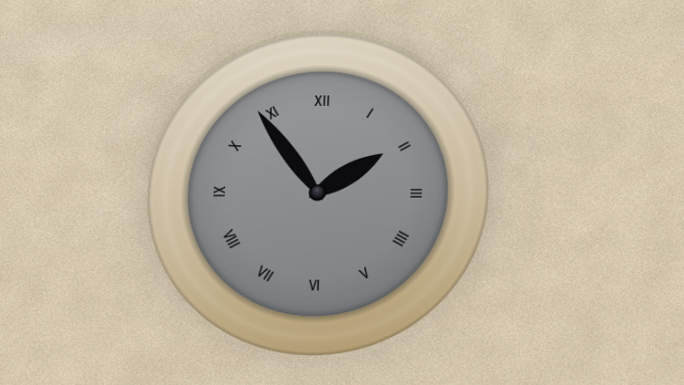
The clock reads 1.54
